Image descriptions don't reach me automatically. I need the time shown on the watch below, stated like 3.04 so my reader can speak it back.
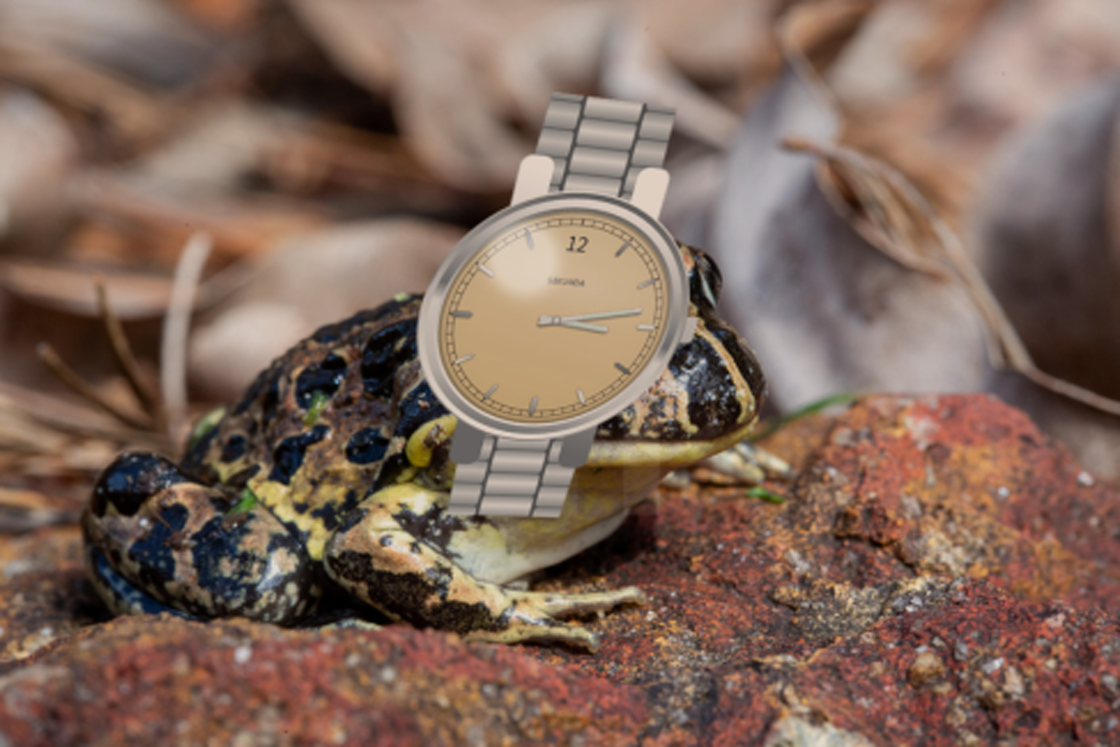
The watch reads 3.13
